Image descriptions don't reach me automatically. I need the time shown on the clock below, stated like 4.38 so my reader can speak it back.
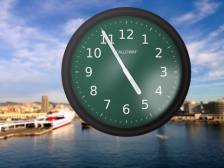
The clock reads 4.55
